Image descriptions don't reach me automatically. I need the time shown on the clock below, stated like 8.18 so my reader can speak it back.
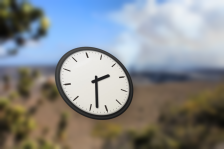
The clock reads 2.33
